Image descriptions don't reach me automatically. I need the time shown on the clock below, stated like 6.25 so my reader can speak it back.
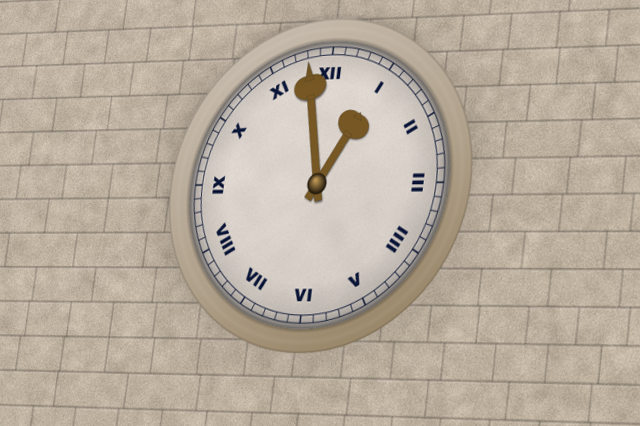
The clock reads 12.58
